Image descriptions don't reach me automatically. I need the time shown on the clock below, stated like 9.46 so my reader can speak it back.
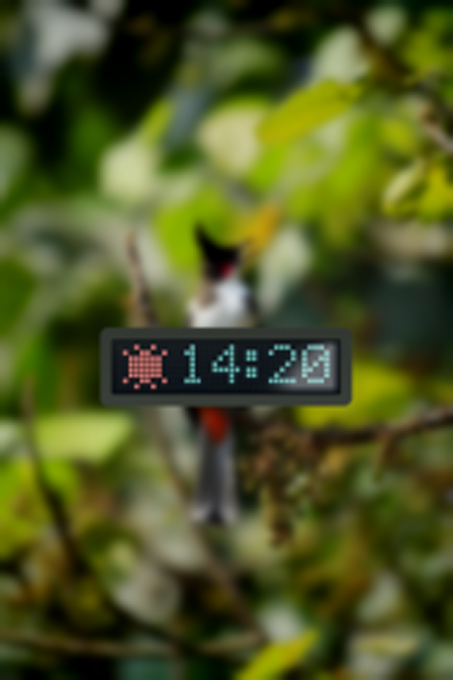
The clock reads 14.20
